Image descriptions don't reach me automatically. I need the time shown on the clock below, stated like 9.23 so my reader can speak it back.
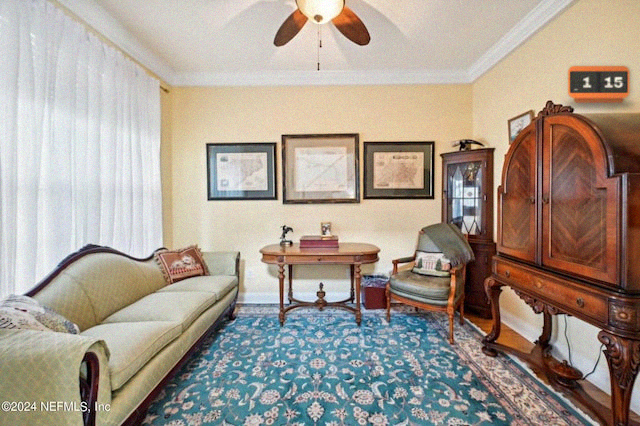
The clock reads 1.15
